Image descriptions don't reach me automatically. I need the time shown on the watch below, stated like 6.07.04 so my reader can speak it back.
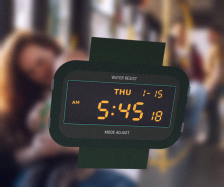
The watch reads 5.45.18
